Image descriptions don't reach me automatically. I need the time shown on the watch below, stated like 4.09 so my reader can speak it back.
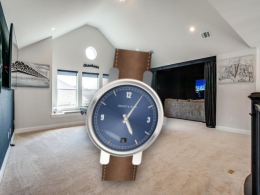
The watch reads 5.05
